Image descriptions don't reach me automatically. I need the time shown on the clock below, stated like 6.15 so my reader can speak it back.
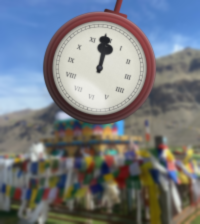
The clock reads 11.59
